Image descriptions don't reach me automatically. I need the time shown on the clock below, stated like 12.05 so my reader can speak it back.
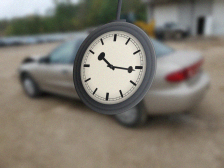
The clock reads 10.16
